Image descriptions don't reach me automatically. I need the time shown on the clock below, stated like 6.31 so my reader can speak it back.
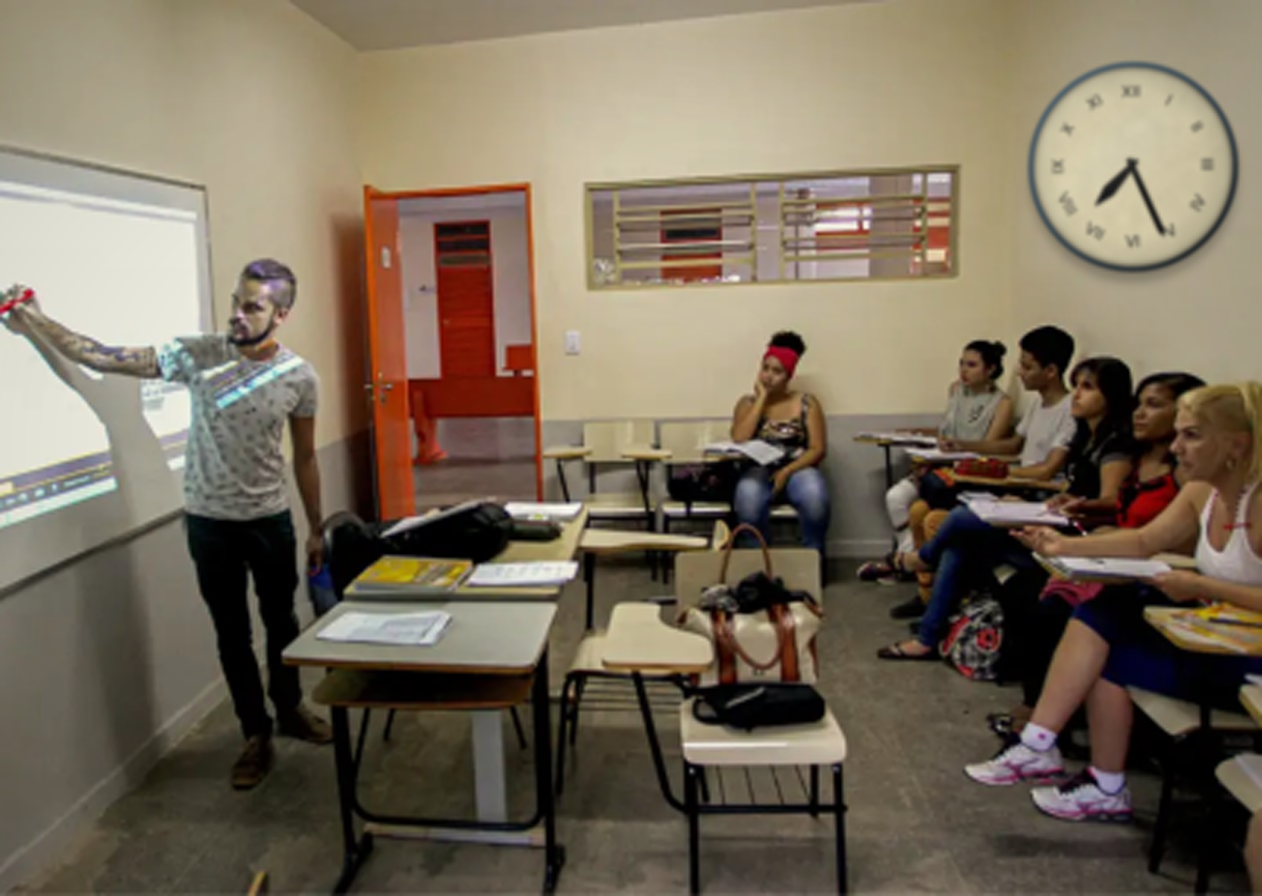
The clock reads 7.26
